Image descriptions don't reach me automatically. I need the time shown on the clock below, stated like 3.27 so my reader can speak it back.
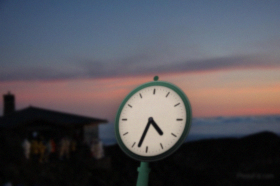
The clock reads 4.33
